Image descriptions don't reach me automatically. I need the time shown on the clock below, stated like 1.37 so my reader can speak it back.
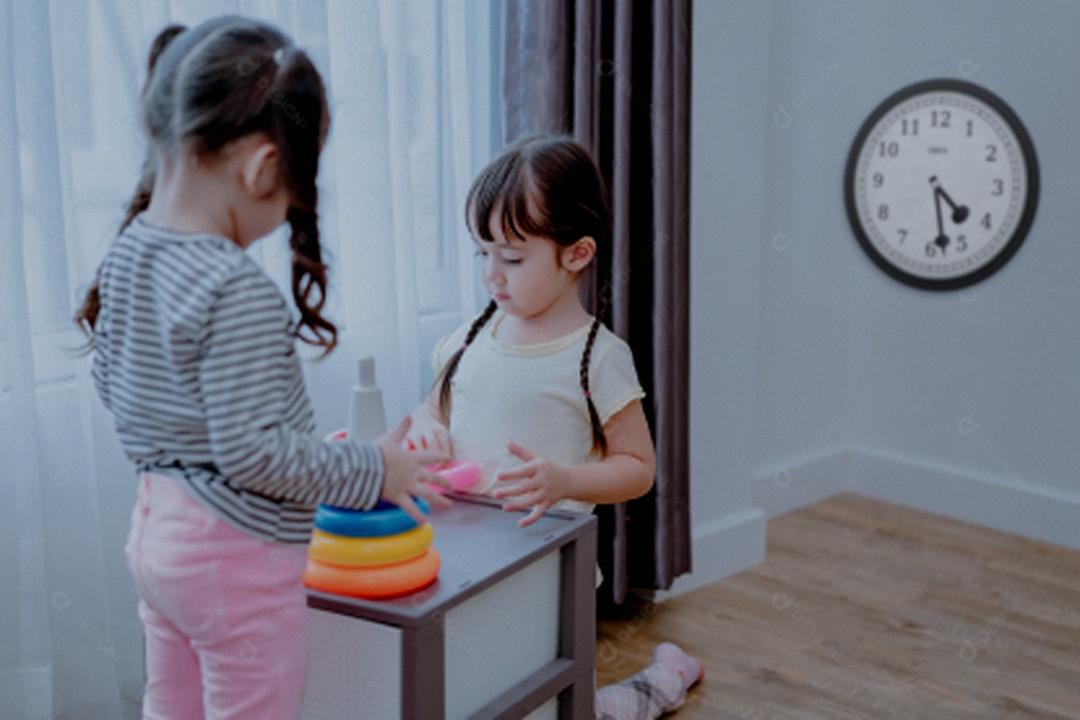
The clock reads 4.28
